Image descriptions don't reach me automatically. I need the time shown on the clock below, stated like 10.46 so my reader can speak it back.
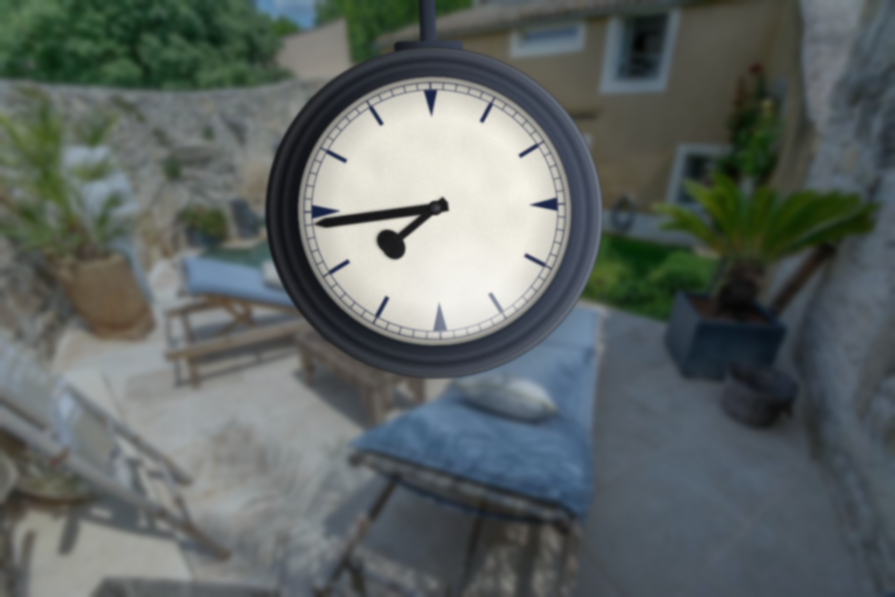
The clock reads 7.44
